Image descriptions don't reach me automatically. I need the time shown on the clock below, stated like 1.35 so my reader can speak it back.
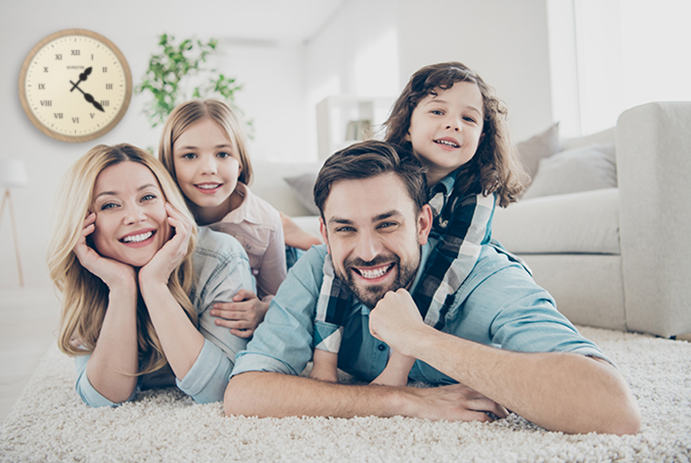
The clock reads 1.22
